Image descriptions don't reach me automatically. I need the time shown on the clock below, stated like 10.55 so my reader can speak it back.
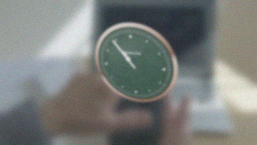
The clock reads 10.54
